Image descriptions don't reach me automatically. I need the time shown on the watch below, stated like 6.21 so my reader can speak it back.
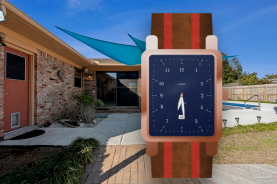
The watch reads 6.29
